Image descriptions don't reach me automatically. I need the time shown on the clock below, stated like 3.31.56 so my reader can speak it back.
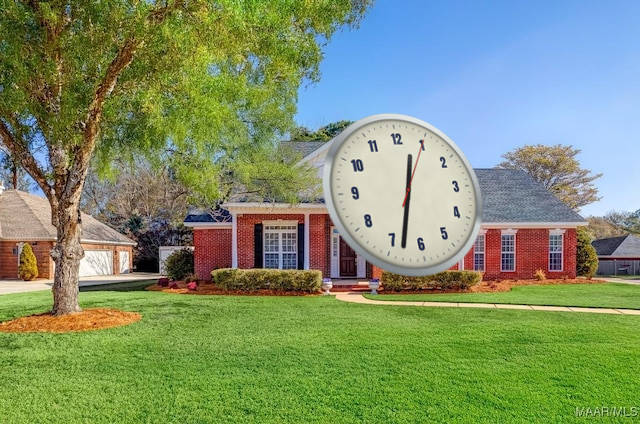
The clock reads 12.33.05
